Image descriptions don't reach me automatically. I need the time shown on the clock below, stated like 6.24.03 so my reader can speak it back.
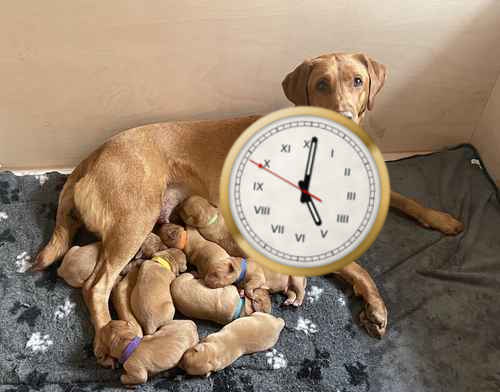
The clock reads 5.00.49
